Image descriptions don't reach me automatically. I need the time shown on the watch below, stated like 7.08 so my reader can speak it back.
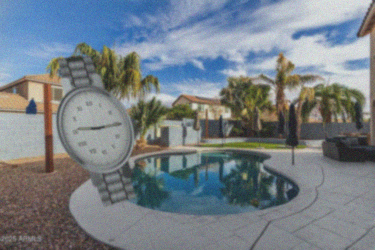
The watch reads 9.15
